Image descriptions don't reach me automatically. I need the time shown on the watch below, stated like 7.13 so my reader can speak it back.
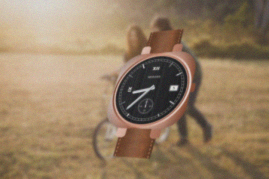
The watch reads 8.37
